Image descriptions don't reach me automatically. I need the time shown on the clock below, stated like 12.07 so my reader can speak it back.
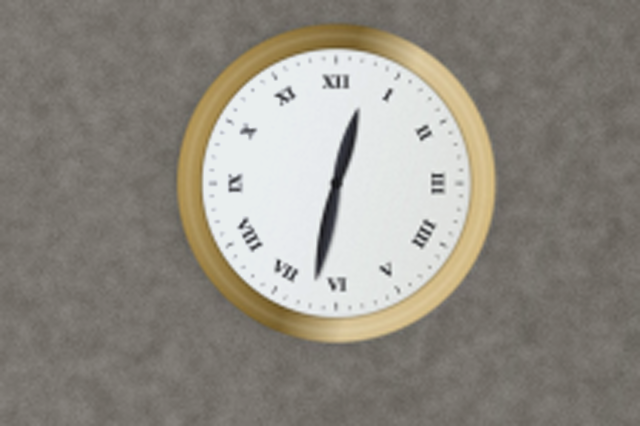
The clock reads 12.32
